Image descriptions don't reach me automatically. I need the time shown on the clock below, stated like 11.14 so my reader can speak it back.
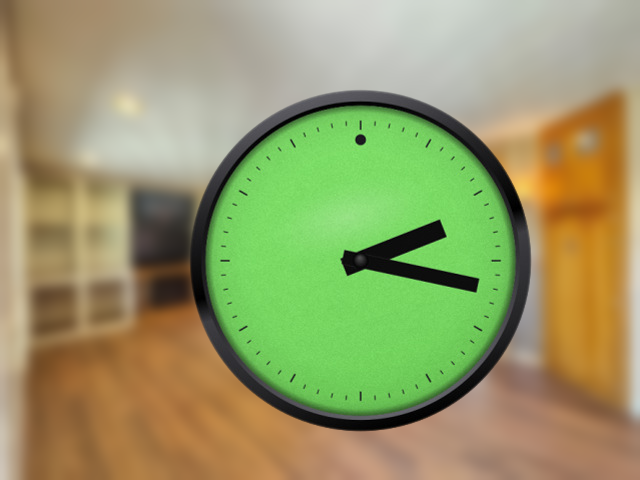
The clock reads 2.17
